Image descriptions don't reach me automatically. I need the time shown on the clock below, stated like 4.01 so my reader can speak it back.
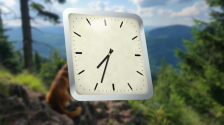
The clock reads 7.34
